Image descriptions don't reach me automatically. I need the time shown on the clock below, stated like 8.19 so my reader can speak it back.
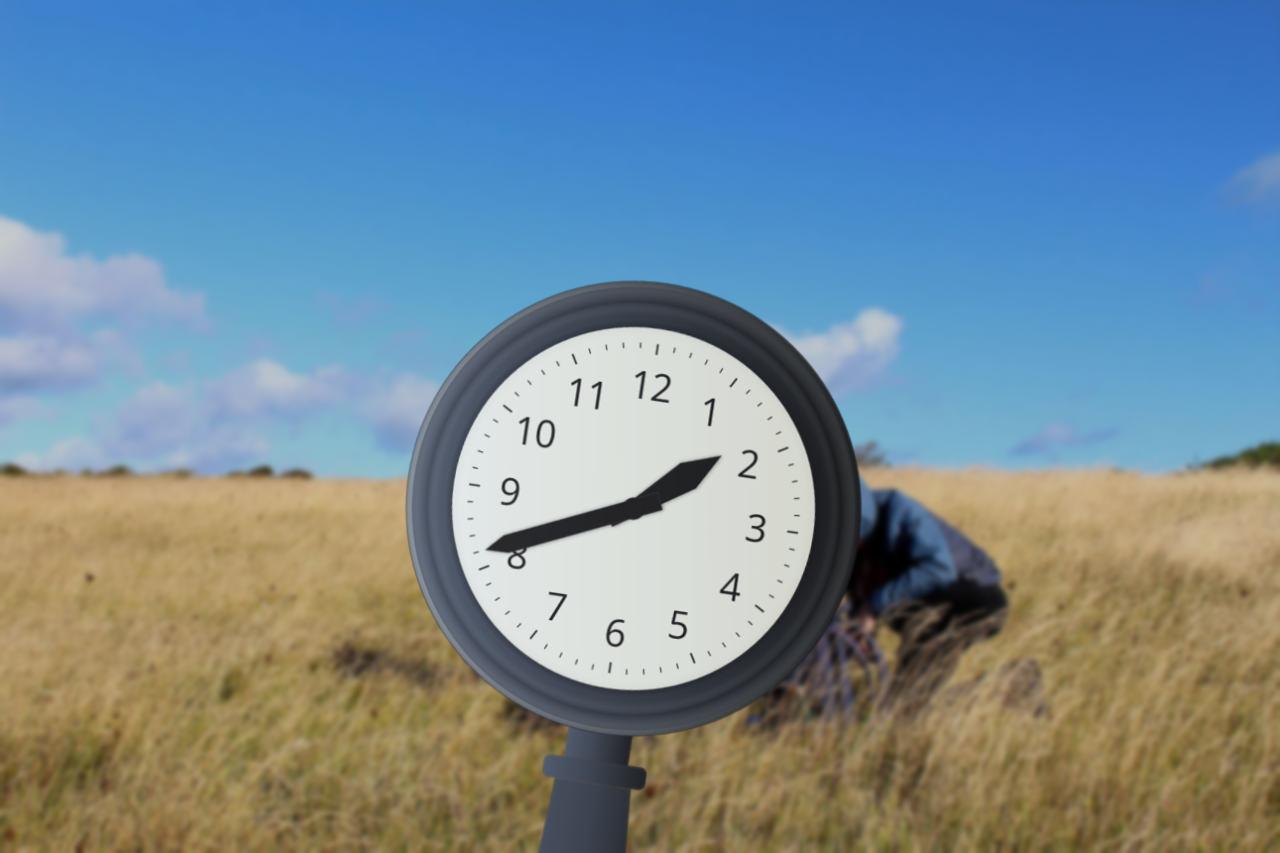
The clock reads 1.41
